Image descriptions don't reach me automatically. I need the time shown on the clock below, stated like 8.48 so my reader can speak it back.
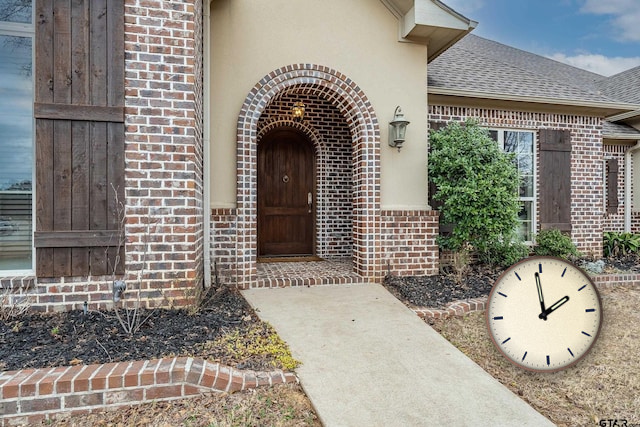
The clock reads 1.59
